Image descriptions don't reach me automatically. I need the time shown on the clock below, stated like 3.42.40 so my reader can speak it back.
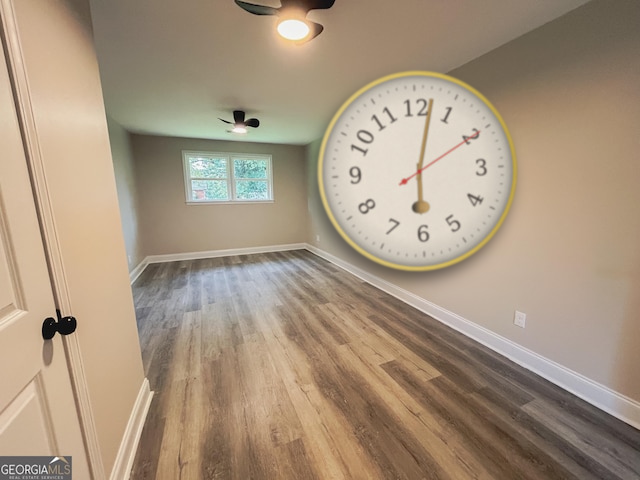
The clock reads 6.02.10
